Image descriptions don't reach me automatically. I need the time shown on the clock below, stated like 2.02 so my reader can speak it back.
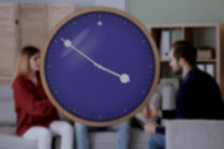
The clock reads 3.51
